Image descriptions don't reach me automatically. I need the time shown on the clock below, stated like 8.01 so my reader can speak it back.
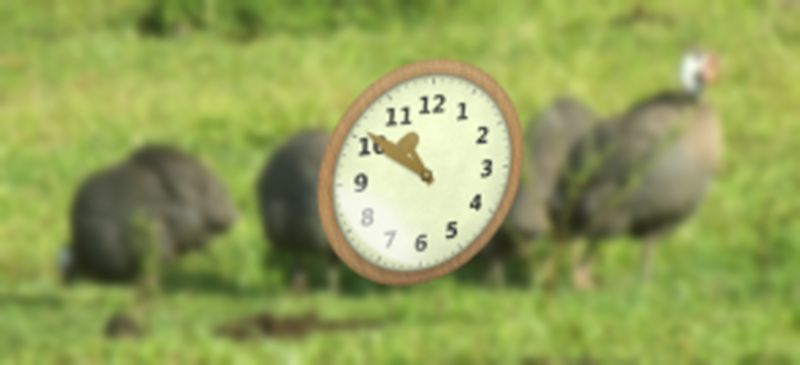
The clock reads 10.51
